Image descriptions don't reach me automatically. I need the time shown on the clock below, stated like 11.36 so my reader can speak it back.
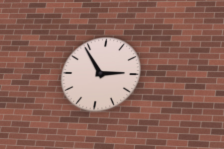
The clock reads 2.54
